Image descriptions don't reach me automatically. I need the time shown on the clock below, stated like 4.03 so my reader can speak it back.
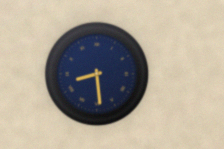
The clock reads 8.29
